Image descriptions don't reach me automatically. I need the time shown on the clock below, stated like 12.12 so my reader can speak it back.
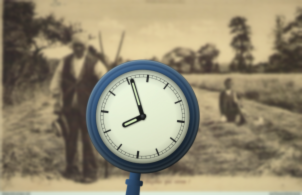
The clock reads 7.56
